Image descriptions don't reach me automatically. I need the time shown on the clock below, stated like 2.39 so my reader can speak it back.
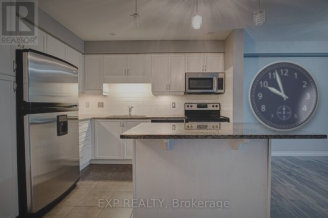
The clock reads 9.57
